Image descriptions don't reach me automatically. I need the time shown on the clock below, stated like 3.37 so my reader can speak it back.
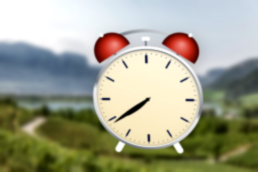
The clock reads 7.39
